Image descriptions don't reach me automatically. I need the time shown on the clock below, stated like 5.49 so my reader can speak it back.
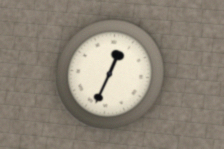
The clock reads 12.33
